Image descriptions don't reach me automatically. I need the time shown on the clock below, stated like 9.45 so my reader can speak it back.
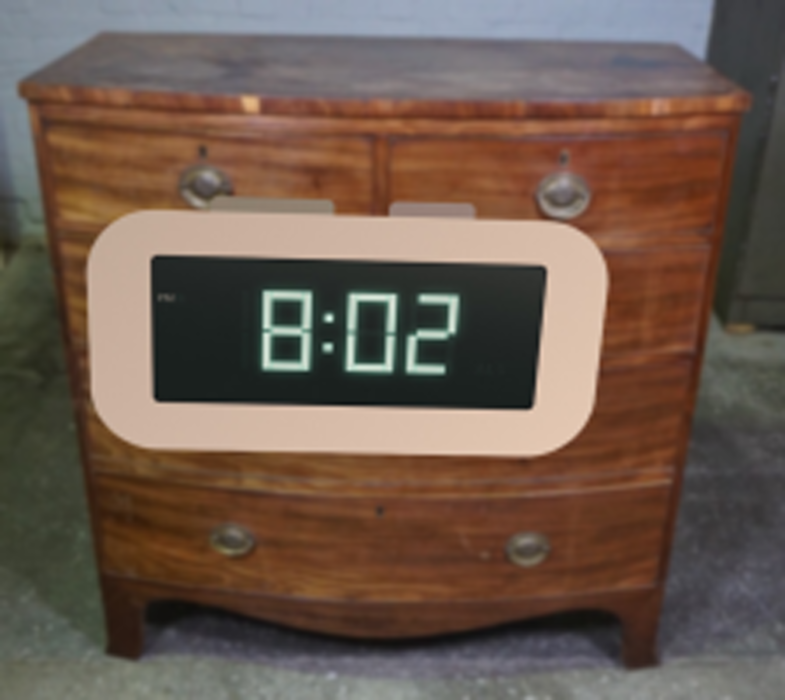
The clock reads 8.02
